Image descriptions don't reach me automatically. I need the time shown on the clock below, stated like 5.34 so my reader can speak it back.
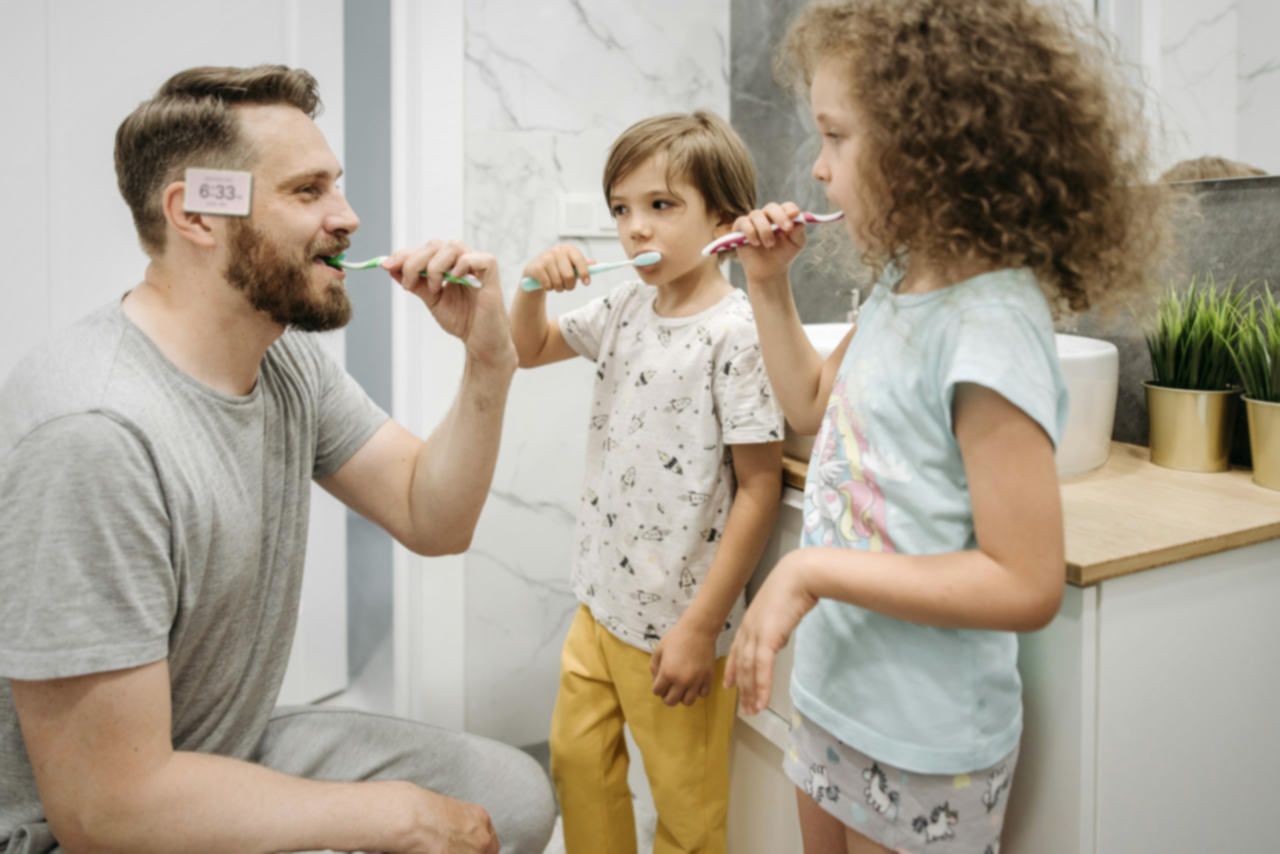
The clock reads 6.33
